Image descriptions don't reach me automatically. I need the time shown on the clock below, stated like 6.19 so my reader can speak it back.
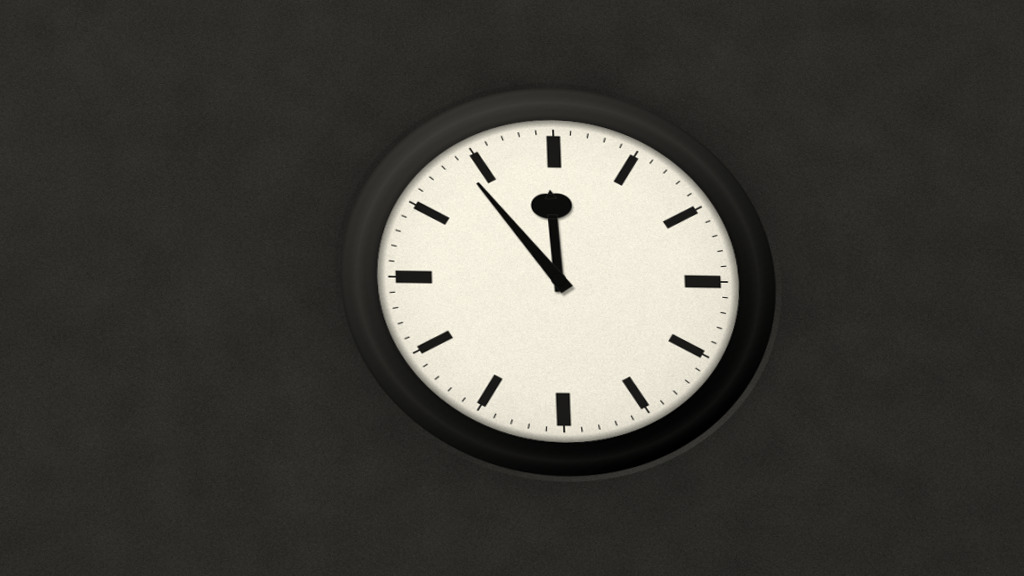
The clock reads 11.54
